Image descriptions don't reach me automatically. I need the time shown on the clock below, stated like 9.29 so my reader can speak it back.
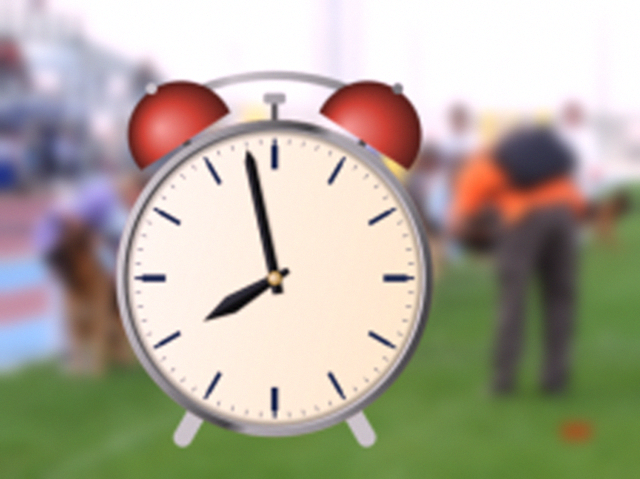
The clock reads 7.58
